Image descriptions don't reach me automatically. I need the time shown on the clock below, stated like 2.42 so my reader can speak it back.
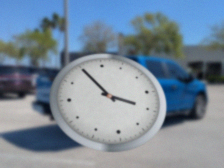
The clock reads 3.55
